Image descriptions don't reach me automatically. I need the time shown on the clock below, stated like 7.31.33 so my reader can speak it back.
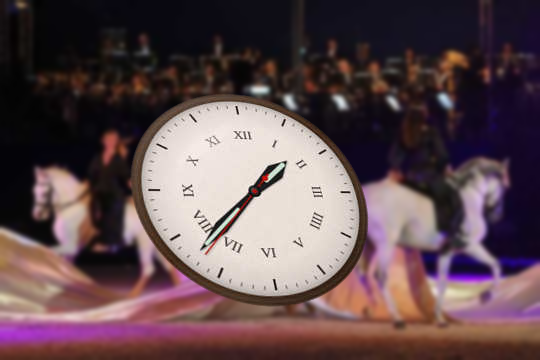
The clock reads 1.37.37
